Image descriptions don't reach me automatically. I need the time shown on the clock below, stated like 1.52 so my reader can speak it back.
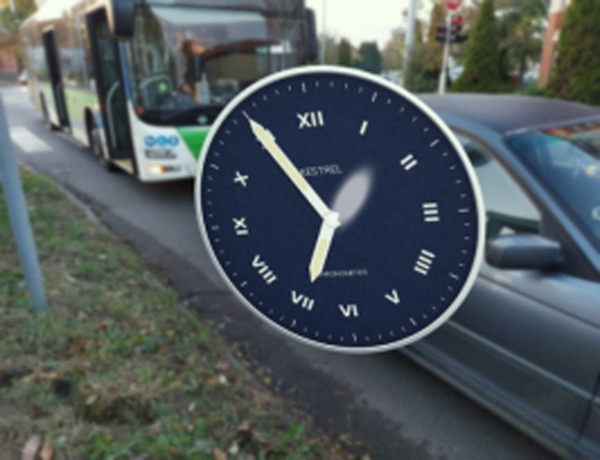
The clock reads 6.55
